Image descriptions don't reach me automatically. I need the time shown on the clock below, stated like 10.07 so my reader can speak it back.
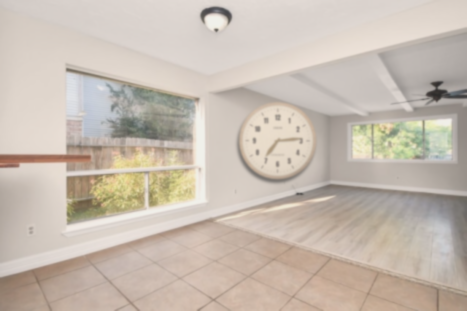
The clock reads 7.14
